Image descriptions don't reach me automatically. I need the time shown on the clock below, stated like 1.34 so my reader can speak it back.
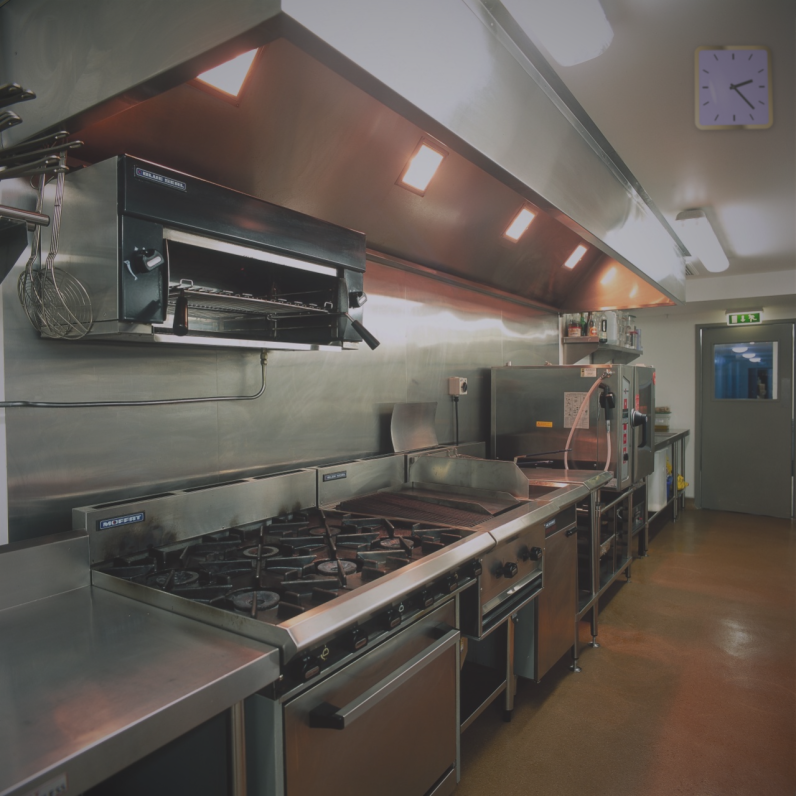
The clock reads 2.23
